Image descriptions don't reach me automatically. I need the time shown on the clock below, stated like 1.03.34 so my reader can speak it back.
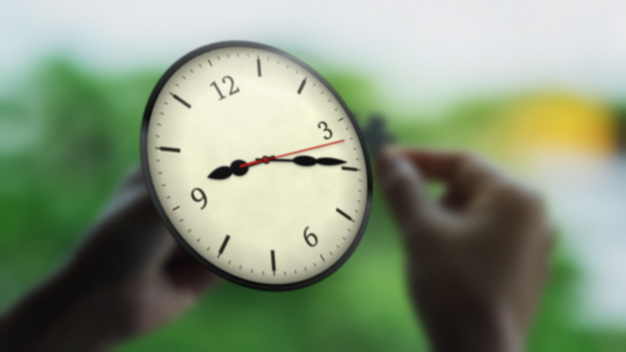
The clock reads 9.19.17
